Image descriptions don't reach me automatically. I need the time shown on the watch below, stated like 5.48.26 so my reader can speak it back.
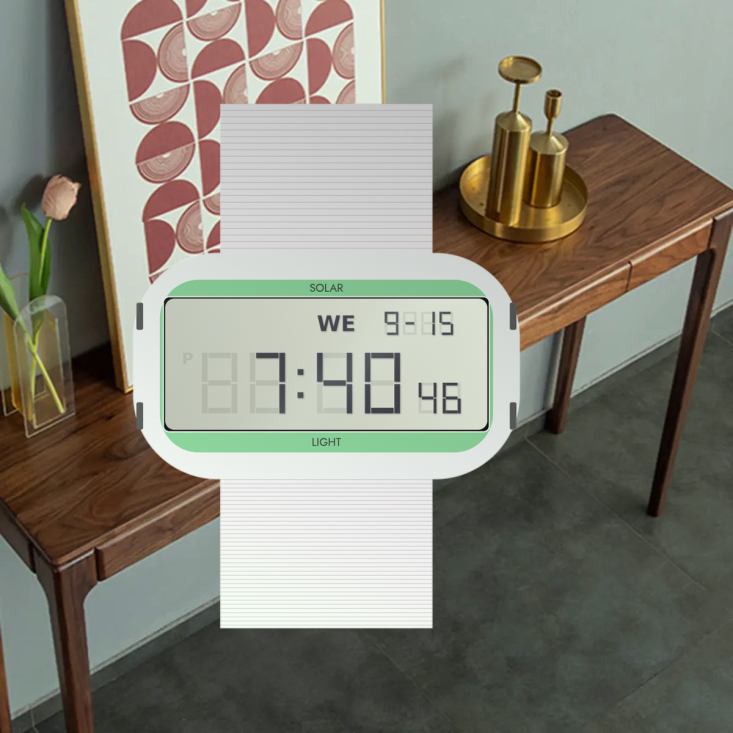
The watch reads 7.40.46
